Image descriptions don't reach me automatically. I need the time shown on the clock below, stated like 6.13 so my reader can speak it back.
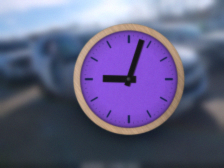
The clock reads 9.03
